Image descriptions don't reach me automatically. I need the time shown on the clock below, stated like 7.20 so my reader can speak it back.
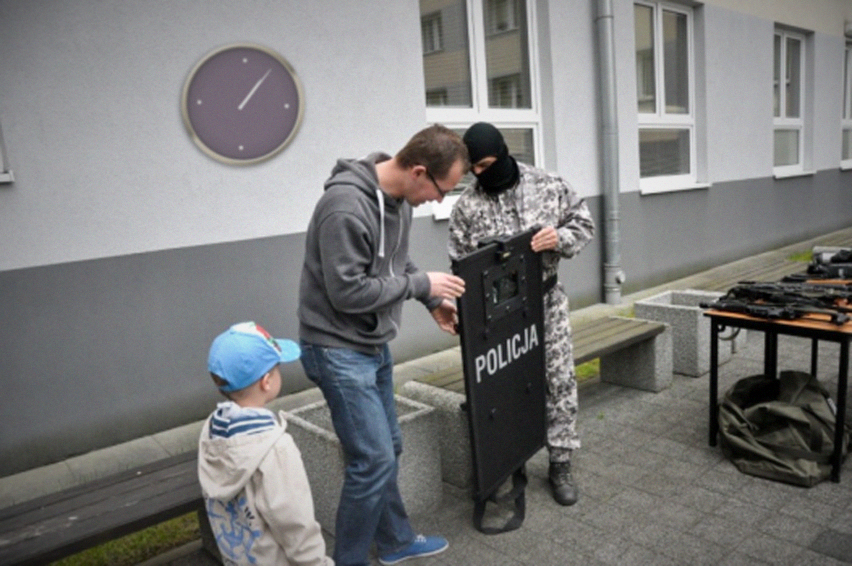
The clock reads 1.06
